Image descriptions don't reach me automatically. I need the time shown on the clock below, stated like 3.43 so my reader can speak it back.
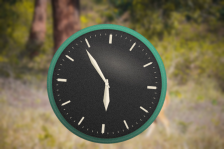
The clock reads 5.54
